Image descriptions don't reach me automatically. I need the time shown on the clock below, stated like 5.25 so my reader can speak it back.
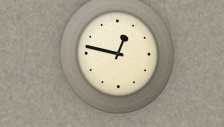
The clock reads 12.47
